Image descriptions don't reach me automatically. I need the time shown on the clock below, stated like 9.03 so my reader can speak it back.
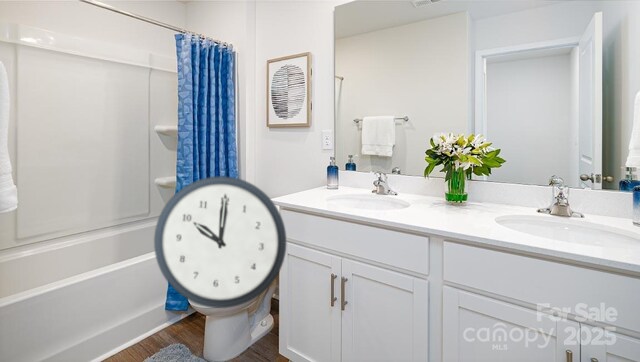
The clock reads 10.00
